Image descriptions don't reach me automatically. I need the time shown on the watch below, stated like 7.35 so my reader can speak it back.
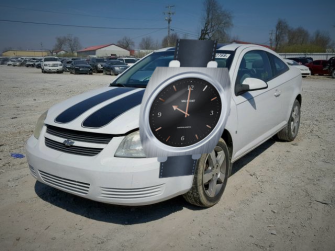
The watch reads 10.00
